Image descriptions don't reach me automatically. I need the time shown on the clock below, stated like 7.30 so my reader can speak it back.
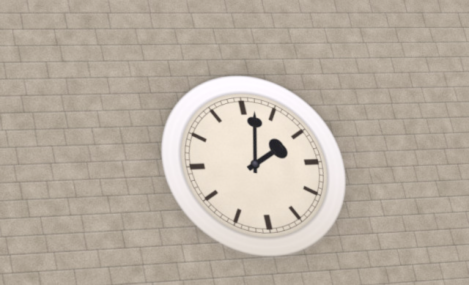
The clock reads 2.02
